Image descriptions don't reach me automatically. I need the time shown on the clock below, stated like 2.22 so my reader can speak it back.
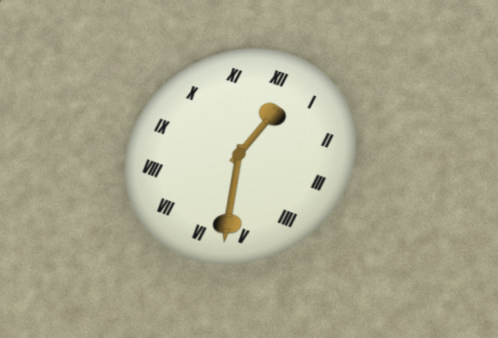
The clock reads 12.27
